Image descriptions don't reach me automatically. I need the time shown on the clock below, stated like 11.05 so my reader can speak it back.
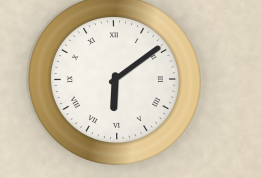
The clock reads 6.09
